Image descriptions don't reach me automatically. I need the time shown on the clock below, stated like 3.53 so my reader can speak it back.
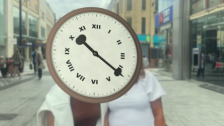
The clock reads 10.21
